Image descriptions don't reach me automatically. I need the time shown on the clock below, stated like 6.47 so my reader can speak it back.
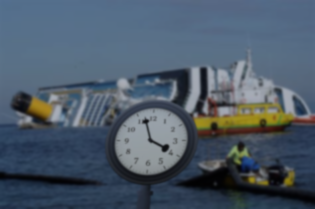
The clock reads 3.57
